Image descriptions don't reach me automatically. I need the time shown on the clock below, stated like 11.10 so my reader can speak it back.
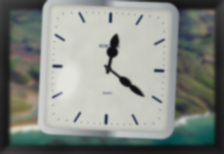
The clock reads 12.21
